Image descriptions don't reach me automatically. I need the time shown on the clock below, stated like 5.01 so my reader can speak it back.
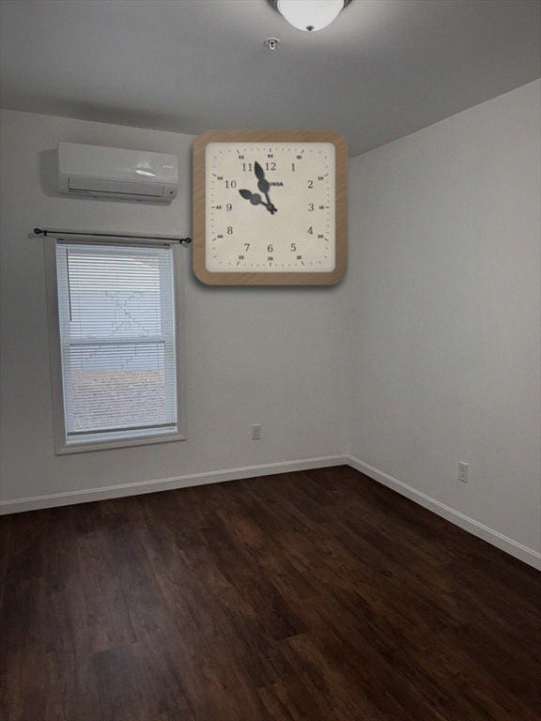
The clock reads 9.57
